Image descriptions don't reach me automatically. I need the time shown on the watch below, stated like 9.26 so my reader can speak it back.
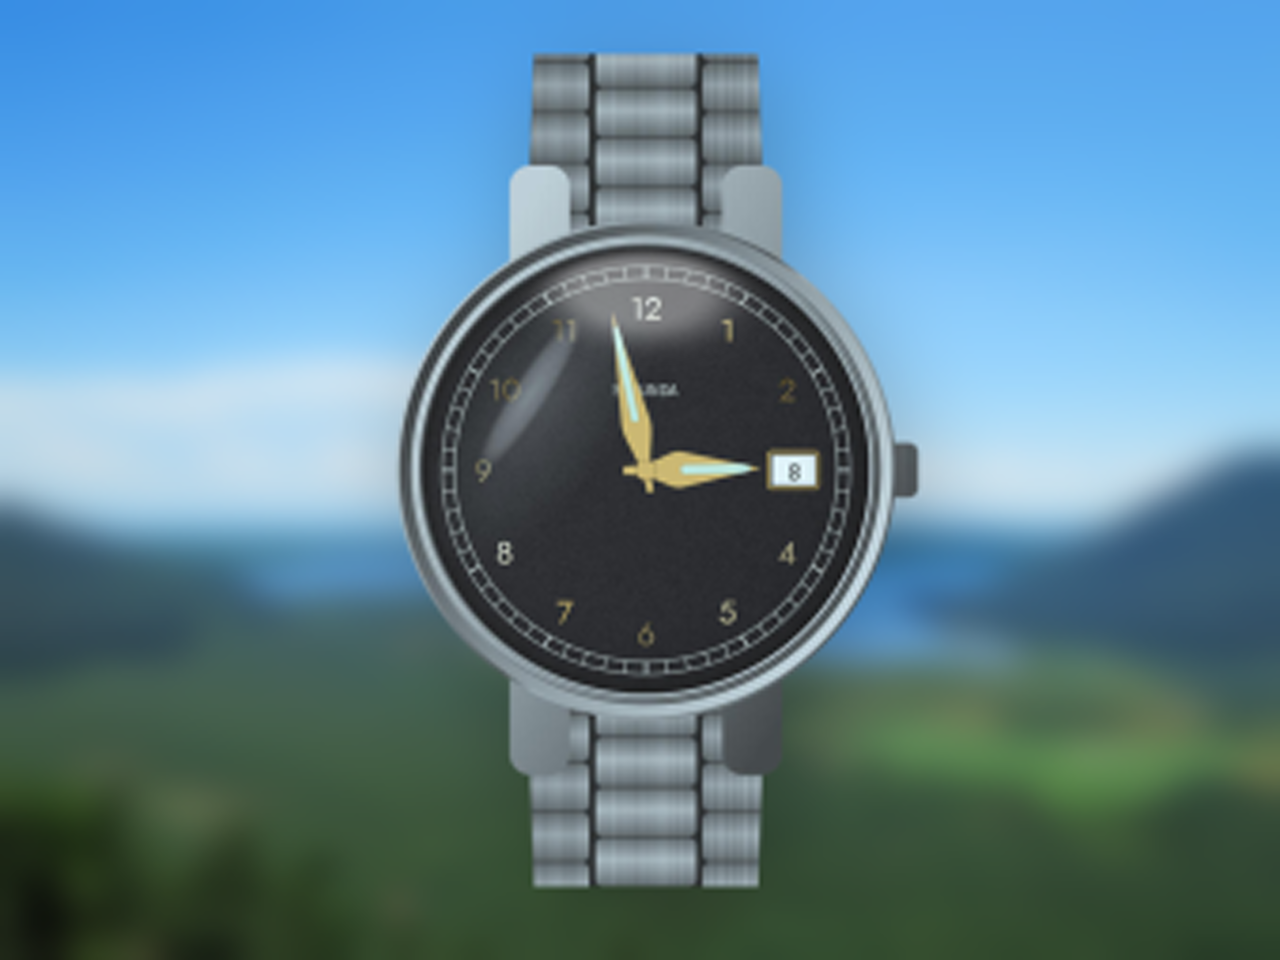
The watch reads 2.58
